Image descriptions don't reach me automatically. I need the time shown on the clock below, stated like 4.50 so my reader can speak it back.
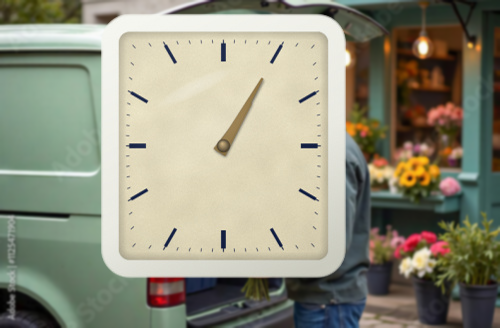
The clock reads 1.05
